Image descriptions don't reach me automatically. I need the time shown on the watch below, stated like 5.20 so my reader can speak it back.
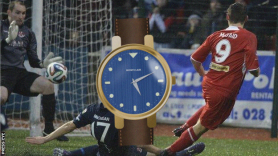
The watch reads 5.11
